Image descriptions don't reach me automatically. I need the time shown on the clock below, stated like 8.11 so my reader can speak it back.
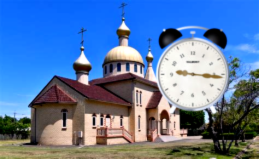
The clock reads 9.16
